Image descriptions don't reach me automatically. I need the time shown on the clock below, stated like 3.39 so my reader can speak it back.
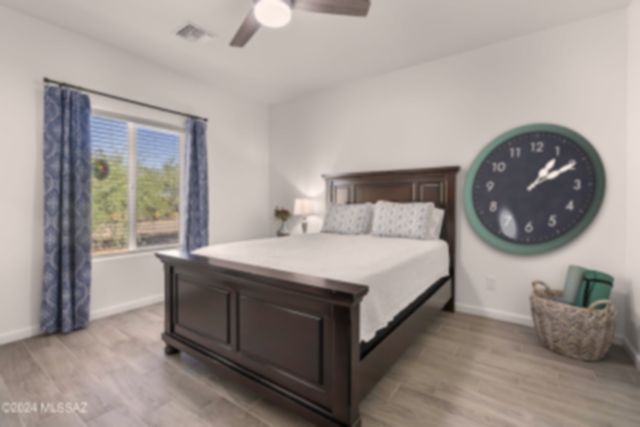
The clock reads 1.10
